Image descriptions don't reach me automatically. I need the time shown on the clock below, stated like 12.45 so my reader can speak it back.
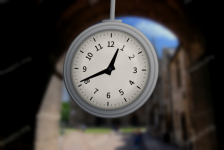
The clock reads 12.41
